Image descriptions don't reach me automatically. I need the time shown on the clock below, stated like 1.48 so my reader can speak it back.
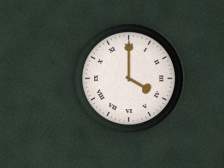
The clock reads 4.00
